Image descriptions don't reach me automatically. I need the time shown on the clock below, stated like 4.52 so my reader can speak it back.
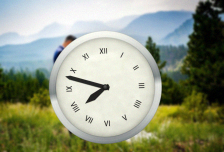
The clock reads 7.48
